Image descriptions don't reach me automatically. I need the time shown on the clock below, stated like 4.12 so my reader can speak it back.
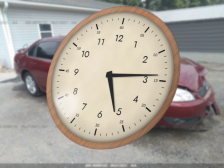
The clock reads 5.14
